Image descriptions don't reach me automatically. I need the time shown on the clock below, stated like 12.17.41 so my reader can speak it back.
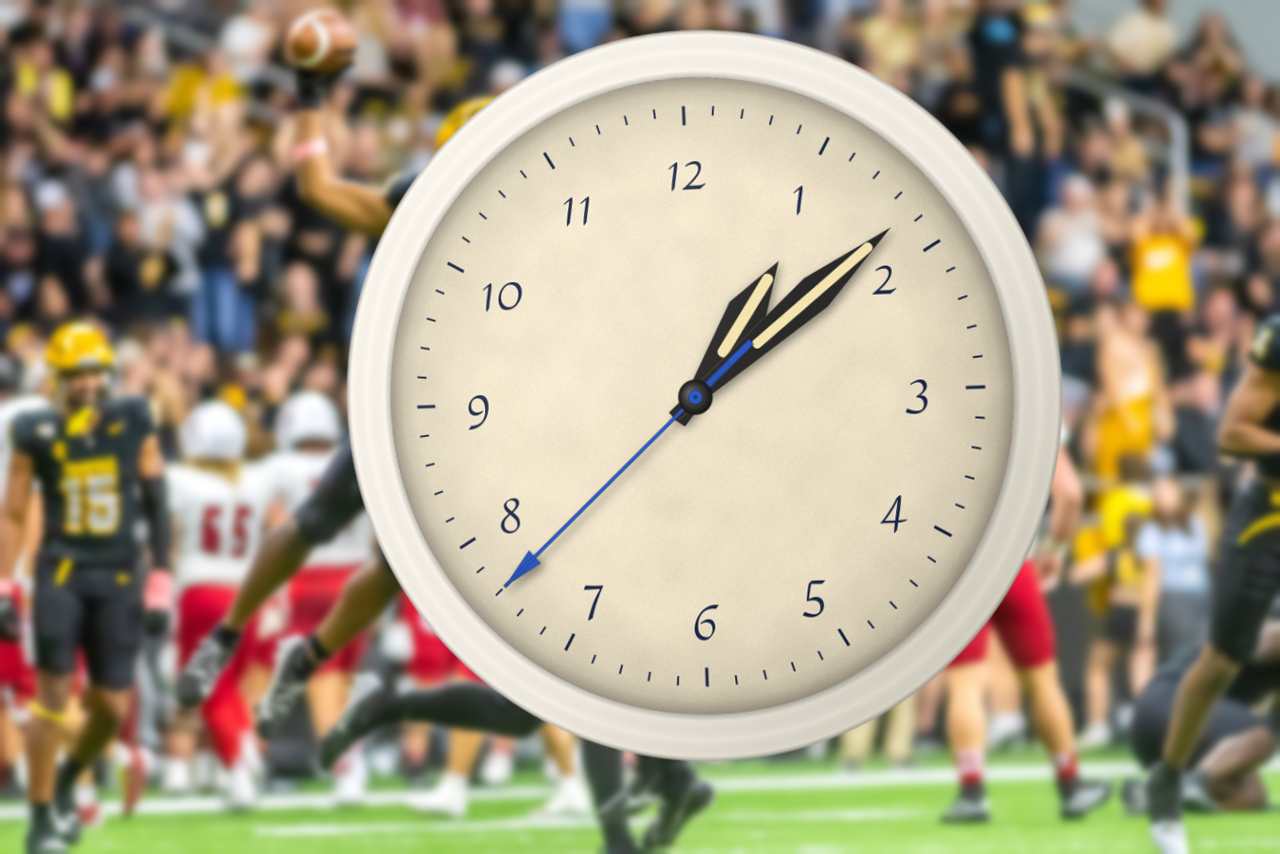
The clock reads 1.08.38
